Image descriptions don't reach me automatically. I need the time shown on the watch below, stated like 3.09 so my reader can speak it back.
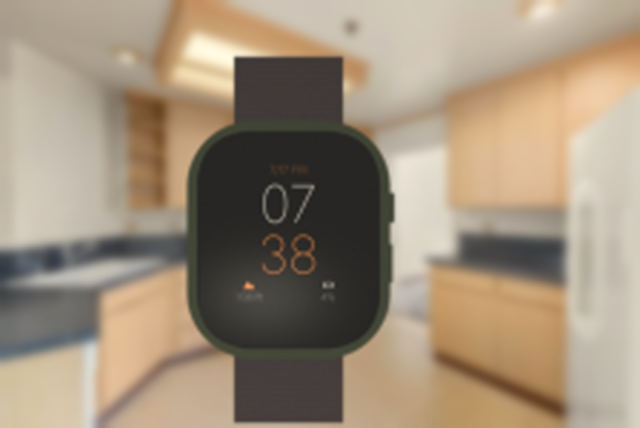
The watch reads 7.38
